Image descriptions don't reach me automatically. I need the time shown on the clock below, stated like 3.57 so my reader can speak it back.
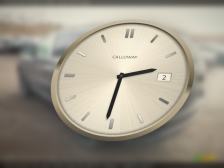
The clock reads 2.31
